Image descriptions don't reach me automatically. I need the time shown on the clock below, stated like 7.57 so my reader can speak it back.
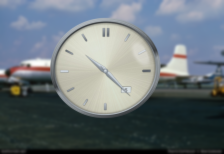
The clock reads 10.23
